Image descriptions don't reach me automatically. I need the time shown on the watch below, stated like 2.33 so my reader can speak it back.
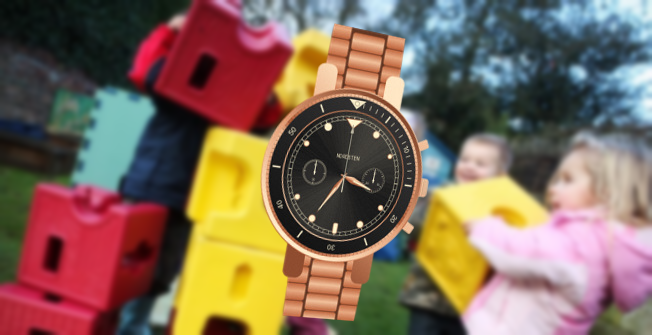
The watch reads 3.35
